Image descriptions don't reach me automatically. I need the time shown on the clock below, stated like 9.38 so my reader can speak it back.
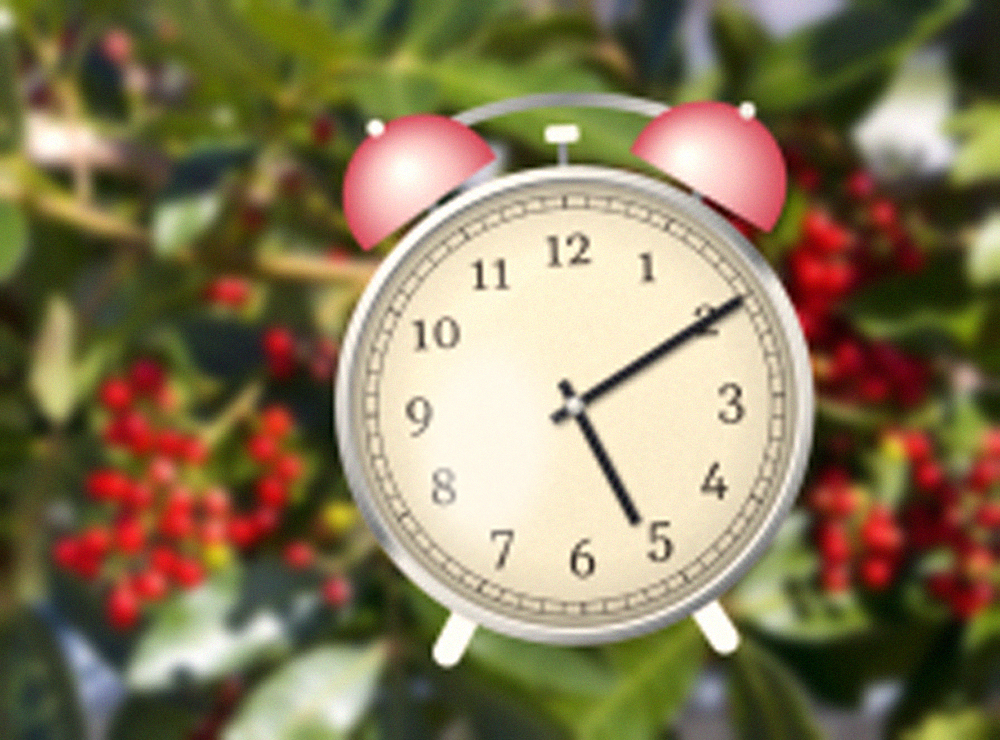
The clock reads 5.10
